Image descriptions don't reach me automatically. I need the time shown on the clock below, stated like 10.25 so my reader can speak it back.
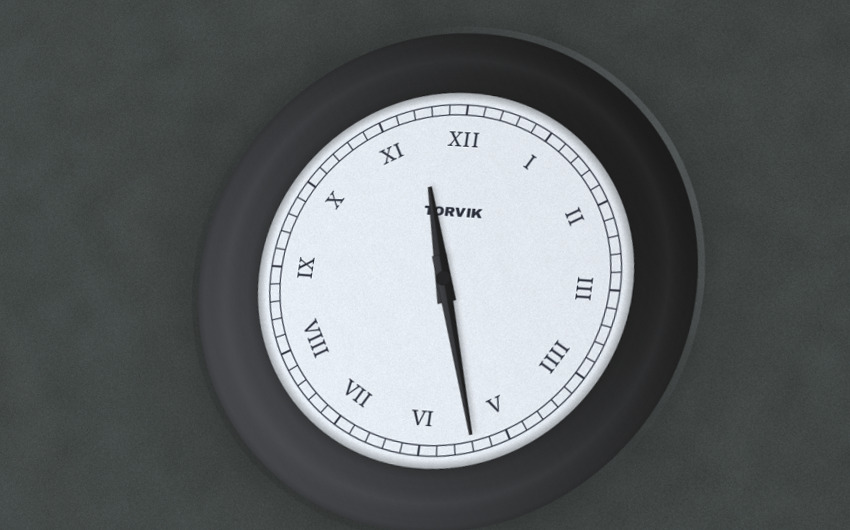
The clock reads 11.27
